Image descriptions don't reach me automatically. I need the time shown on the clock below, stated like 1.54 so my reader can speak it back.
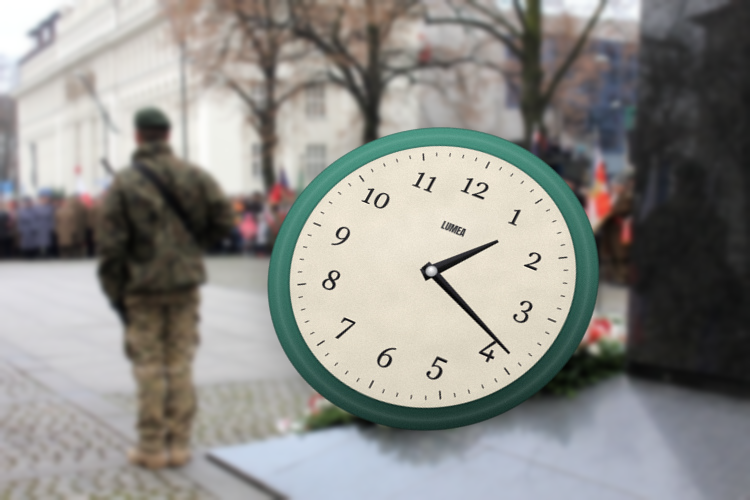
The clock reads 1.19
